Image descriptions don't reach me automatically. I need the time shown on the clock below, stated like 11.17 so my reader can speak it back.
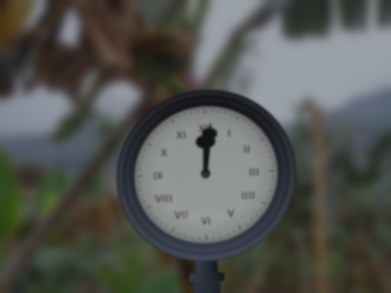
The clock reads 12.01
